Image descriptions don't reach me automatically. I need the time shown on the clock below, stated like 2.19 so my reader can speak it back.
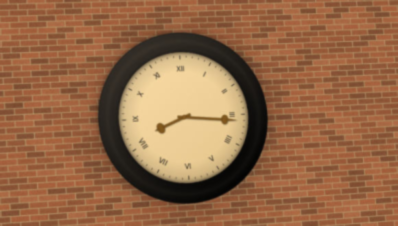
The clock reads 8.16
